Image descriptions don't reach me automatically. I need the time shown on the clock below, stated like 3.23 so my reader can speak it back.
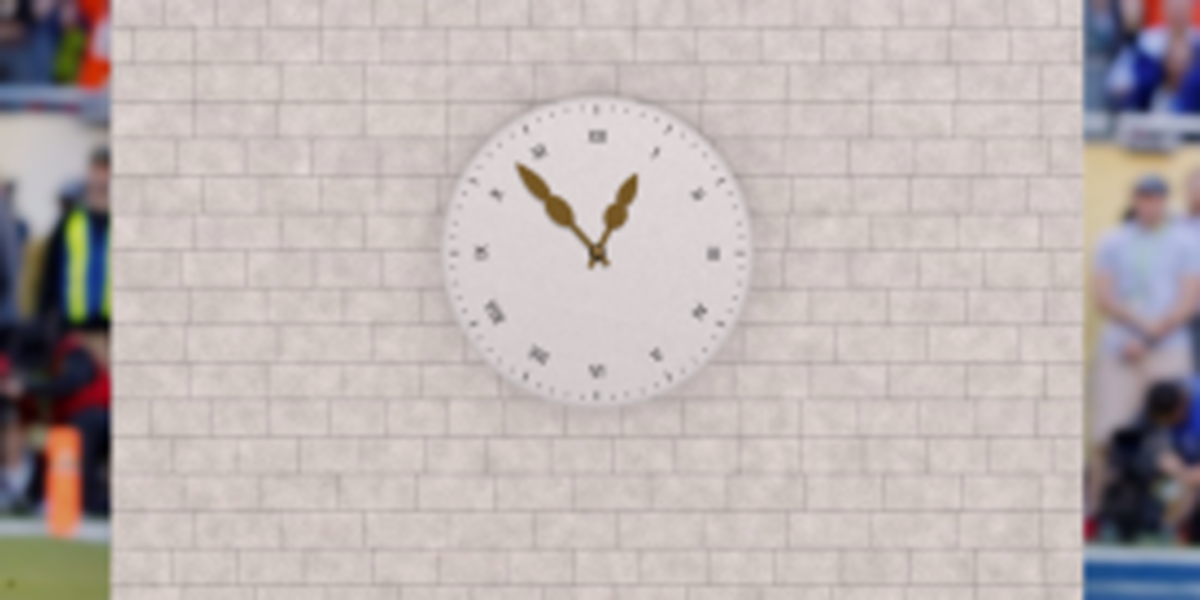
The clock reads 12.53
